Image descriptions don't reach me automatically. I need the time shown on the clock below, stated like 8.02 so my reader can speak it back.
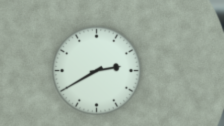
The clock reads 2.40
